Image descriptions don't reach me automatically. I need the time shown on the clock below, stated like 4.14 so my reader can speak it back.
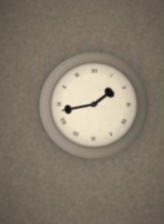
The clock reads 1.43
